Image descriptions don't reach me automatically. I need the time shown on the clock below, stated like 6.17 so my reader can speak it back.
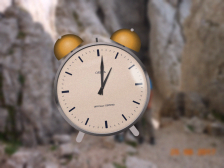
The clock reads 1.01
